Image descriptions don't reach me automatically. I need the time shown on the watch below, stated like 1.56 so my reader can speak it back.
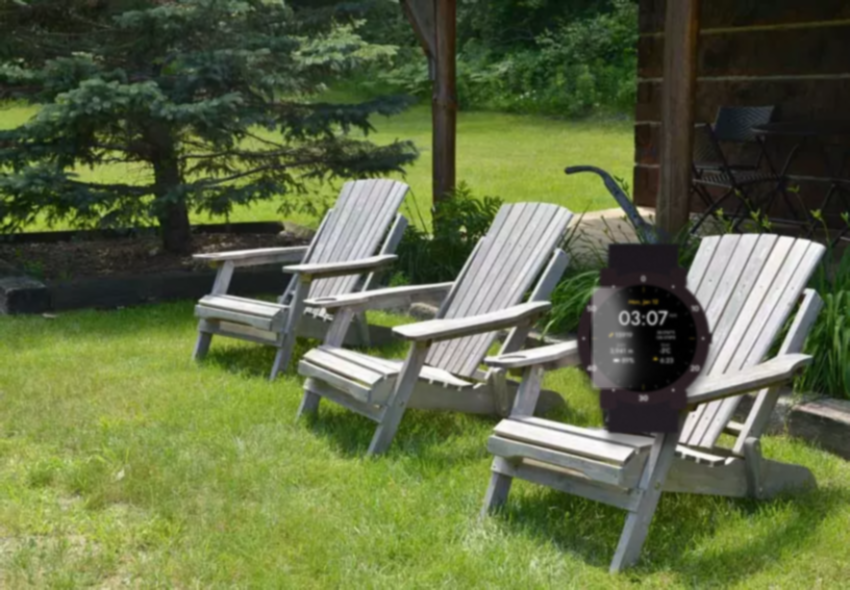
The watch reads 3.07
